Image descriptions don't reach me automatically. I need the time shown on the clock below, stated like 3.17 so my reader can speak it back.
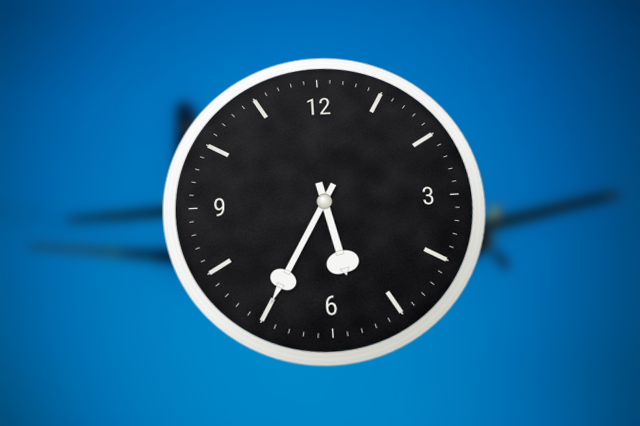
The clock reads 5.35
